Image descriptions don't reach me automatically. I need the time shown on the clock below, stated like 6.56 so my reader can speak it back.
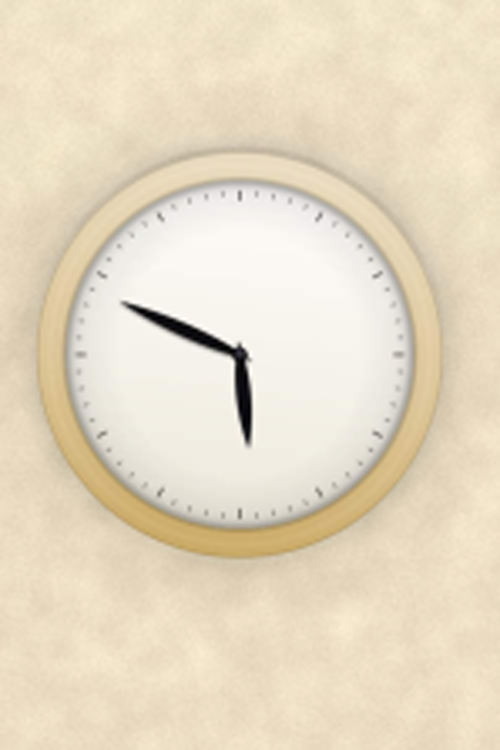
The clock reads 5.49
